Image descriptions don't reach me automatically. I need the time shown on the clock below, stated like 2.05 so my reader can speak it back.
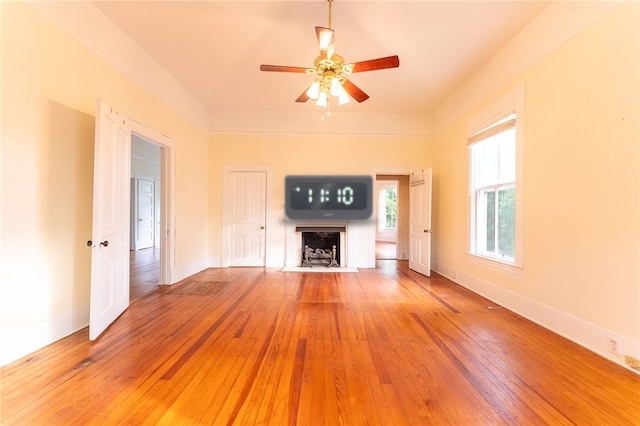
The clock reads 11.10
